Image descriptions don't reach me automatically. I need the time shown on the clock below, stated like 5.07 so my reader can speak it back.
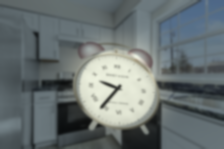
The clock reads 9.36
